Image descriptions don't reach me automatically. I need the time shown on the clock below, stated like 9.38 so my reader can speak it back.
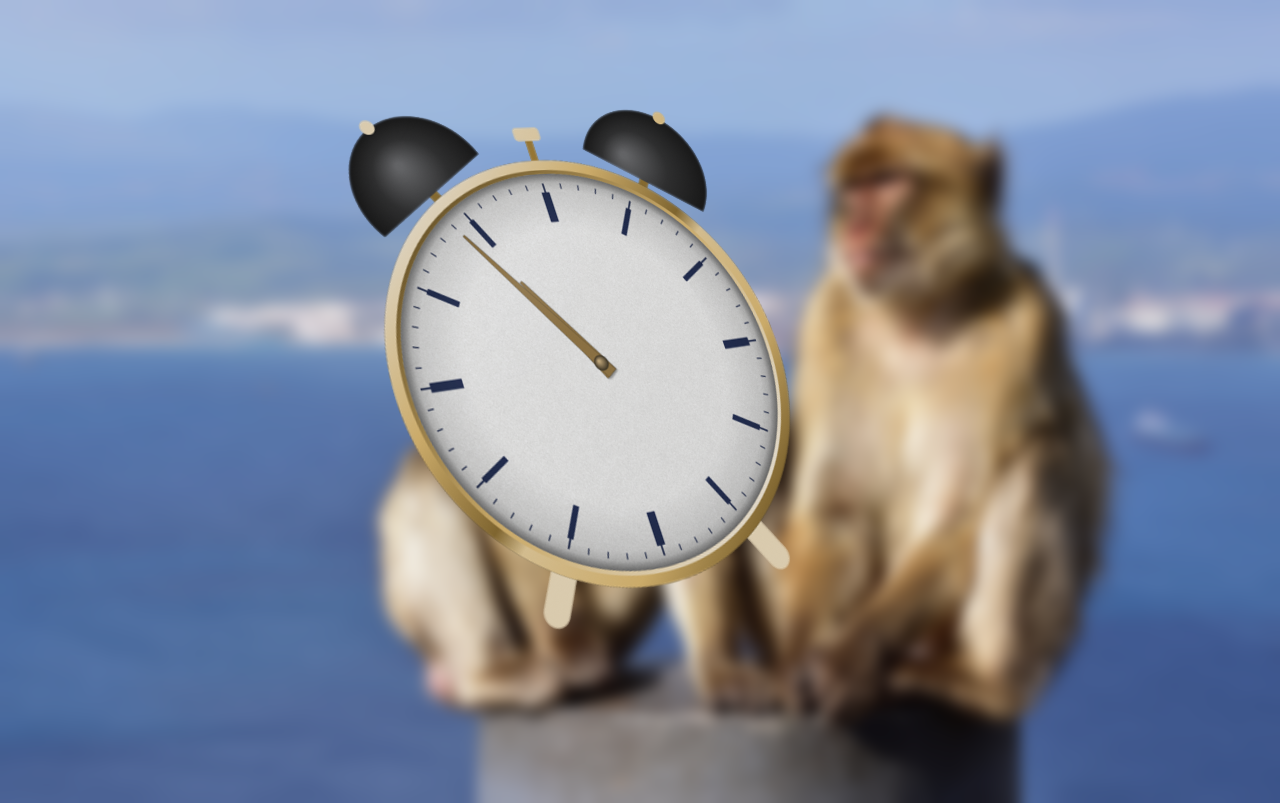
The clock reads 10.54
